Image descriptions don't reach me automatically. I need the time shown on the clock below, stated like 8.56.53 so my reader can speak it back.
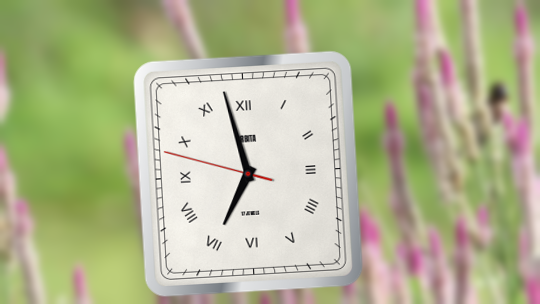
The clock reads 6.57.48
